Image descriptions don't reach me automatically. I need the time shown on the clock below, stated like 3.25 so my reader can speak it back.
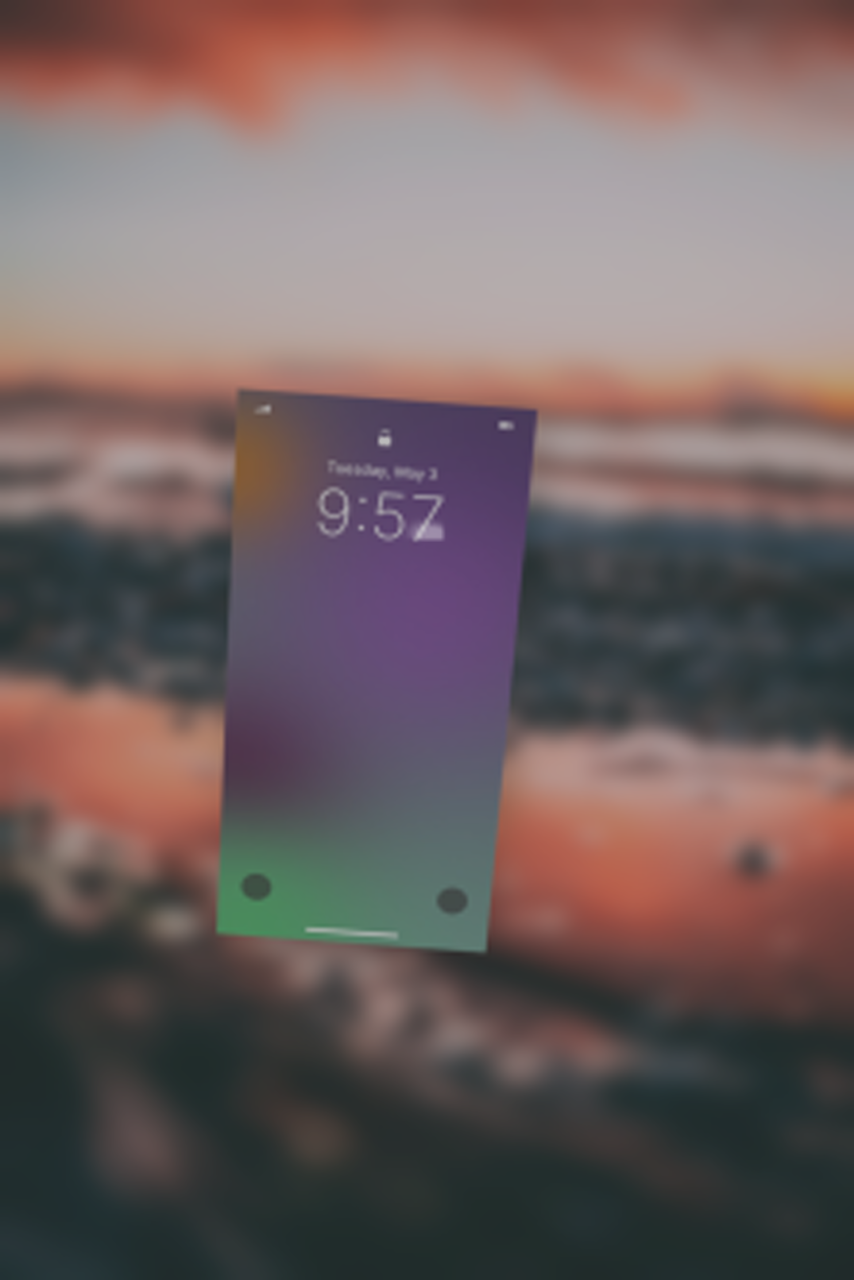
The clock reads 9.57
